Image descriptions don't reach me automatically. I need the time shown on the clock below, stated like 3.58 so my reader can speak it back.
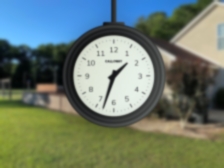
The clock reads 1.33
